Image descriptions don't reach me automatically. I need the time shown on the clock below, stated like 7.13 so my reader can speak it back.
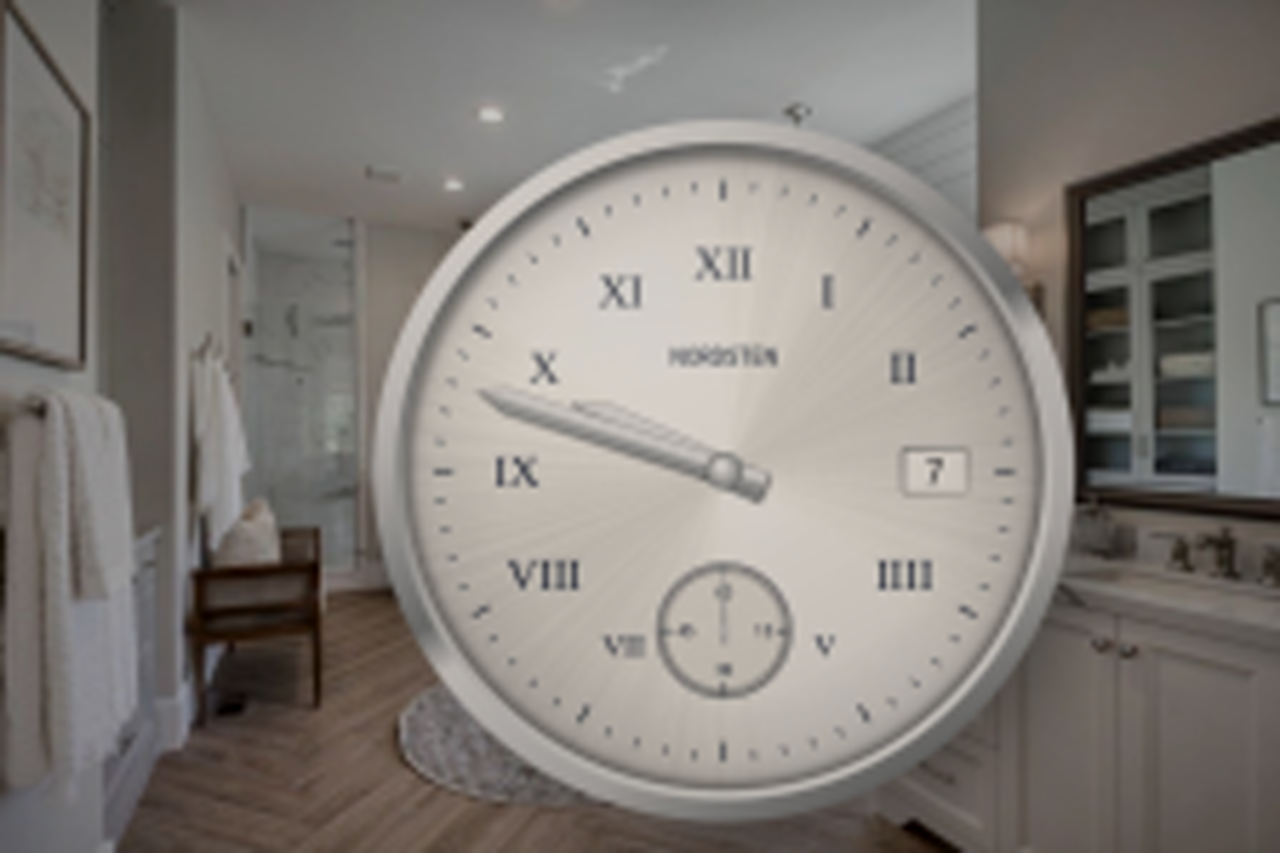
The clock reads 9.48
